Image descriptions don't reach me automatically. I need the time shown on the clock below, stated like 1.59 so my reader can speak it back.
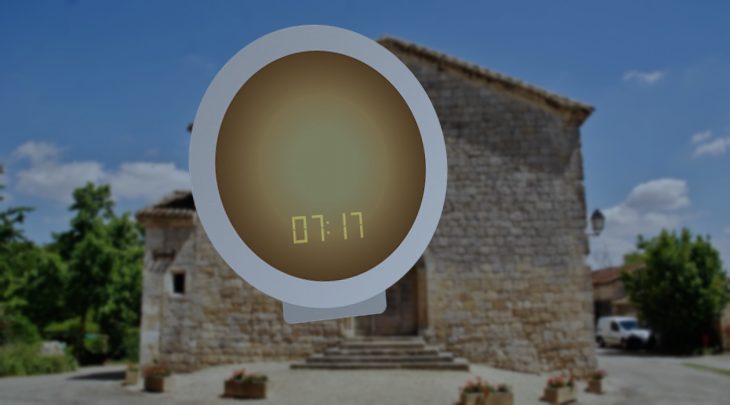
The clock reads 7.17
